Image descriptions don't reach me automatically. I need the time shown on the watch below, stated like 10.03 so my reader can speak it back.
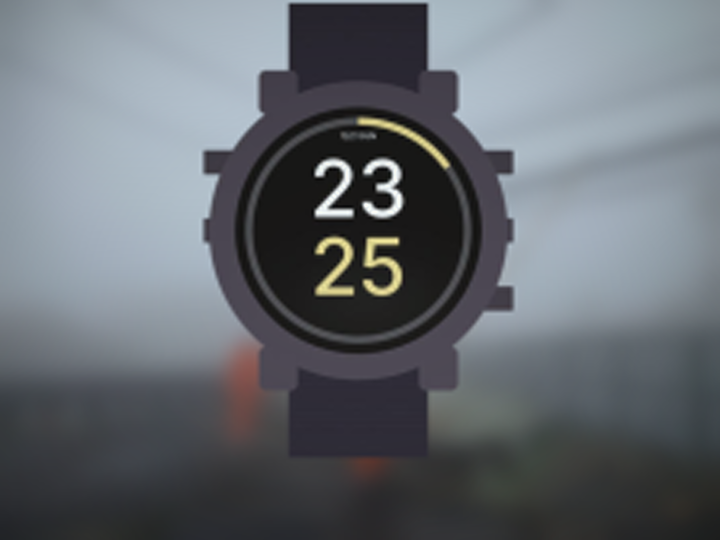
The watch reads 23.25
